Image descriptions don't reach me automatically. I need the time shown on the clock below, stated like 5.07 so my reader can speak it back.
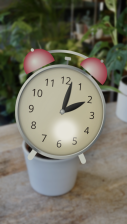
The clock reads 2.02
